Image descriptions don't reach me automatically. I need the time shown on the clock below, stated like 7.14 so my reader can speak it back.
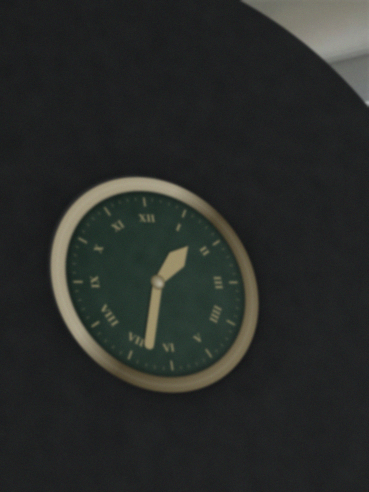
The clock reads 1.33
